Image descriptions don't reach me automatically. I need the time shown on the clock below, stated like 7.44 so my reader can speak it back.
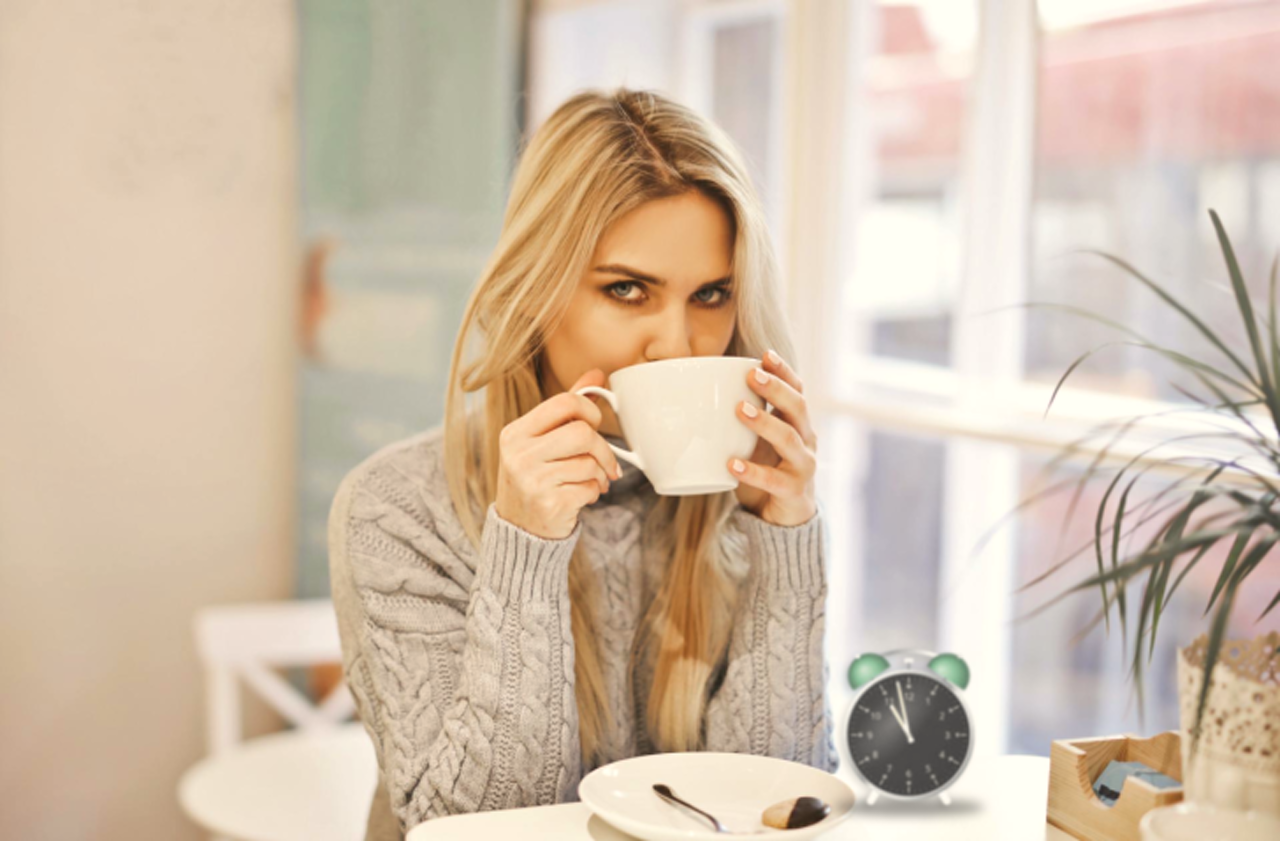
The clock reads 10.58
